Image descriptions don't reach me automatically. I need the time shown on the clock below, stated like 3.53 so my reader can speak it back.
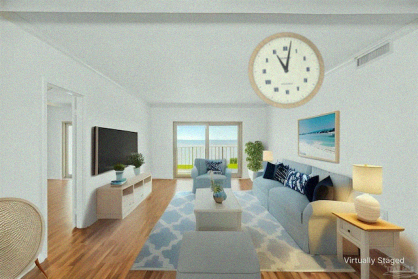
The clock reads 11.02
